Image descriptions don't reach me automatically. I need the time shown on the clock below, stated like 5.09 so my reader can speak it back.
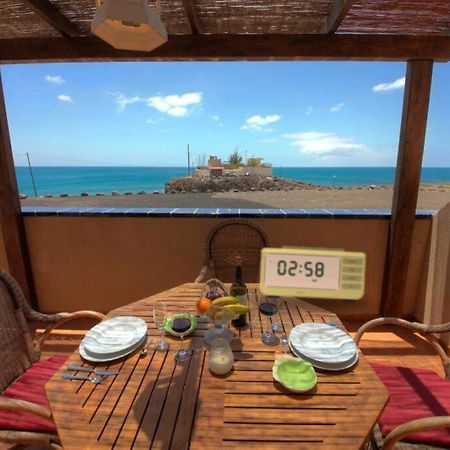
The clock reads 2.58
